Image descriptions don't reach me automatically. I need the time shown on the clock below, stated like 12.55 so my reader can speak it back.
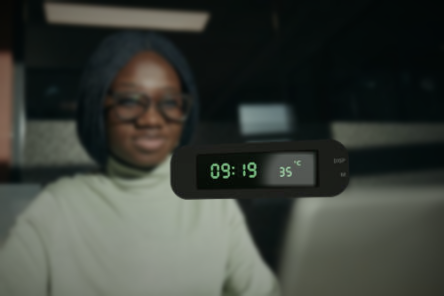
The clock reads 9.19
